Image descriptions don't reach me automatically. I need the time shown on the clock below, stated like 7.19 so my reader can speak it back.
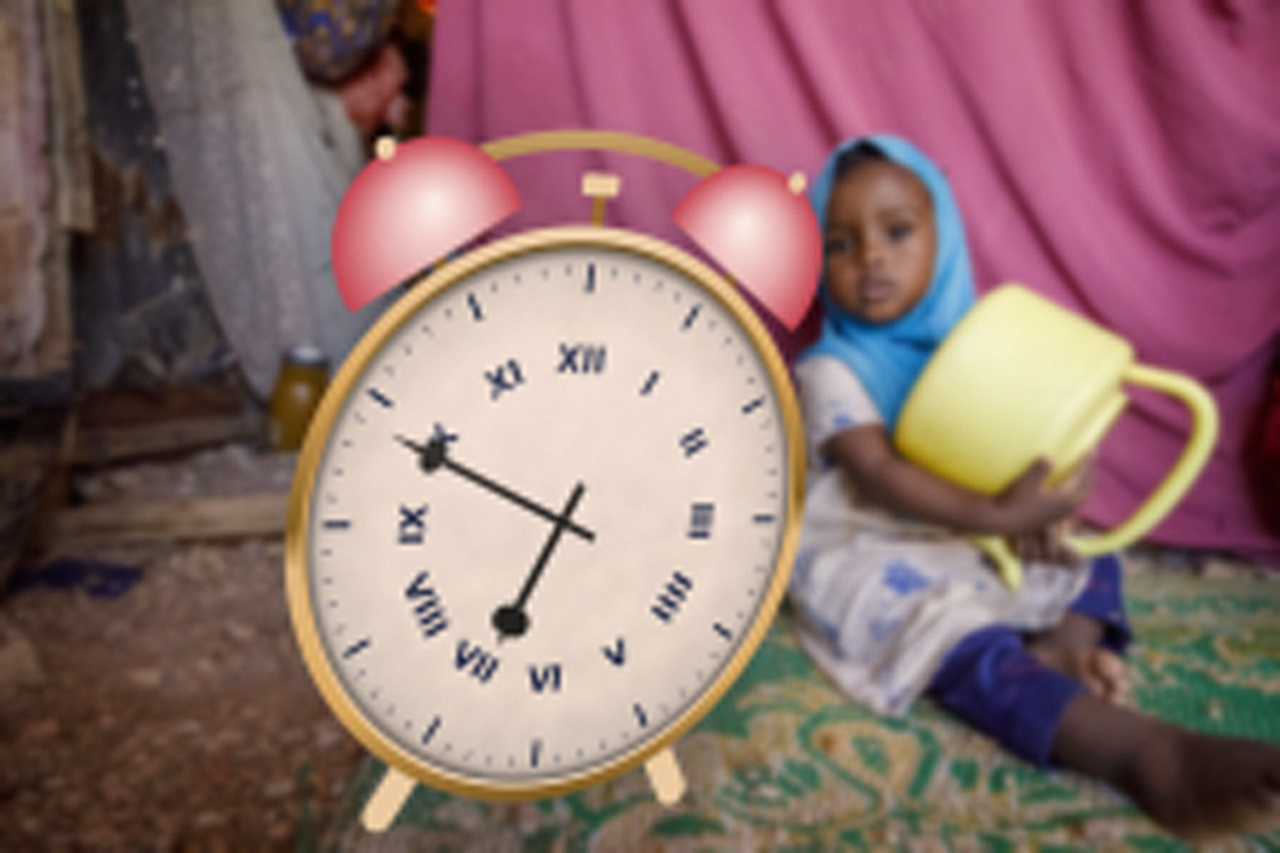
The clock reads 6.49
